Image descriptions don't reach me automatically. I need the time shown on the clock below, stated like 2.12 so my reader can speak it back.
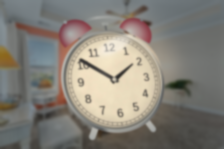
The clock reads 1.51
